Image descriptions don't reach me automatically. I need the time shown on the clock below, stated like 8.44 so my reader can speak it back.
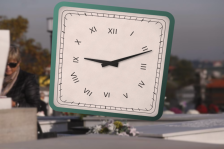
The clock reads 9.11
